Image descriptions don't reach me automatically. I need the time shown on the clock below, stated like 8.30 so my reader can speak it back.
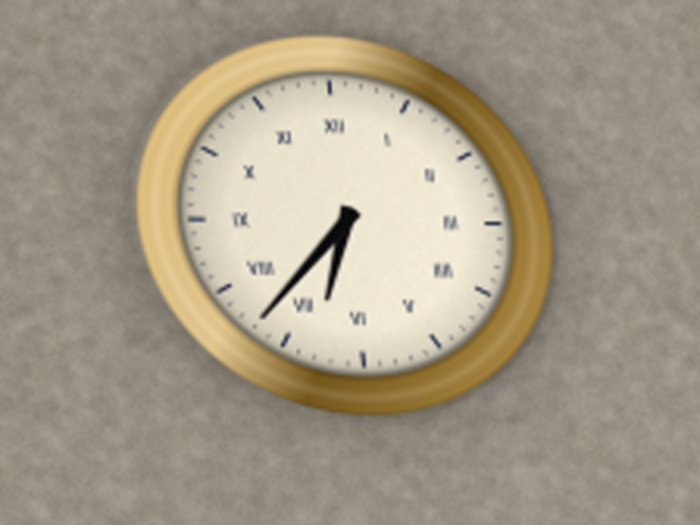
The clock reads 6.37
